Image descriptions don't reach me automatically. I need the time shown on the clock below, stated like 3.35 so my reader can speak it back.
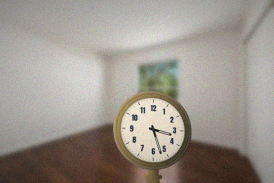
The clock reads 3.27
